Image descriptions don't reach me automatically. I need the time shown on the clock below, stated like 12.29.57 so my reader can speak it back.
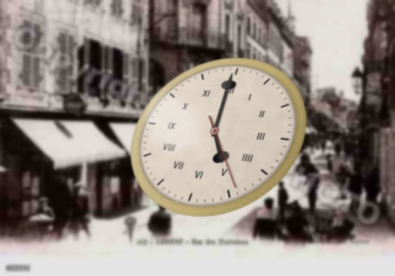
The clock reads 4.59.24
